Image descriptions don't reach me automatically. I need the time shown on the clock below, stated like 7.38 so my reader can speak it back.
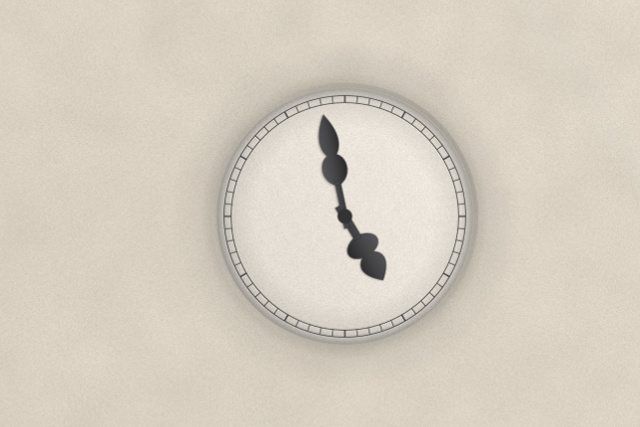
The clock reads 4.58
